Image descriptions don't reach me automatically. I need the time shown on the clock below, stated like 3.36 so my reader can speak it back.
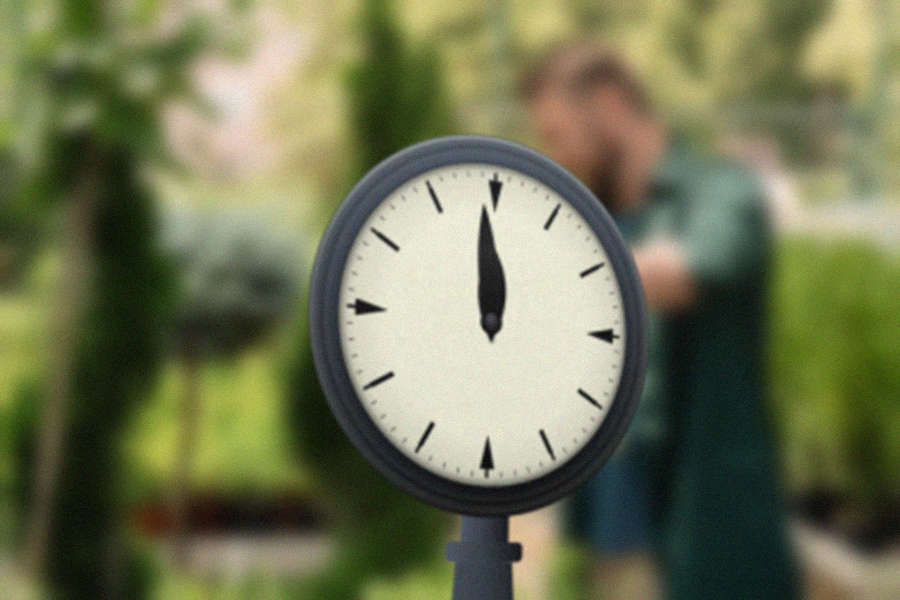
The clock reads 11.59
